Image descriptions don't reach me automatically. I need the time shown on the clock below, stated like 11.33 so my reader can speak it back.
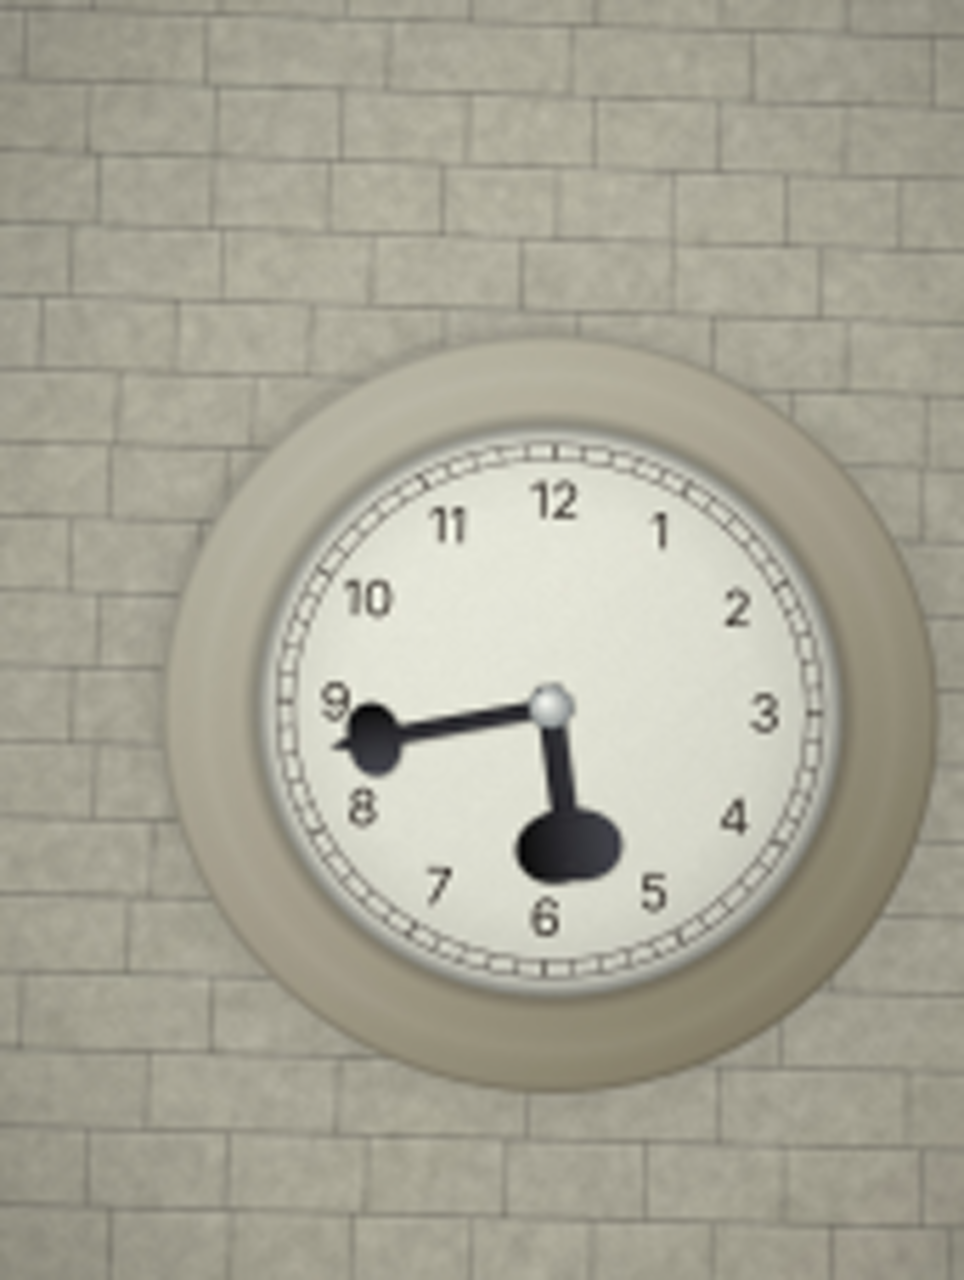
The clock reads 5.43
